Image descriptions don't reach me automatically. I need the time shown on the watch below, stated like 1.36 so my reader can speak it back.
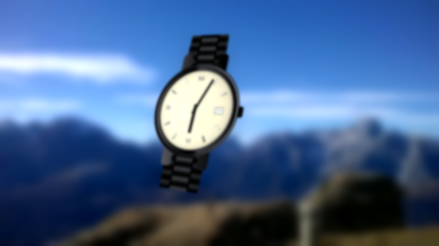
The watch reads 6.04
